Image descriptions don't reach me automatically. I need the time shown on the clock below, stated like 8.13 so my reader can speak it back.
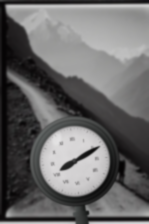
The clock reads 8.11
